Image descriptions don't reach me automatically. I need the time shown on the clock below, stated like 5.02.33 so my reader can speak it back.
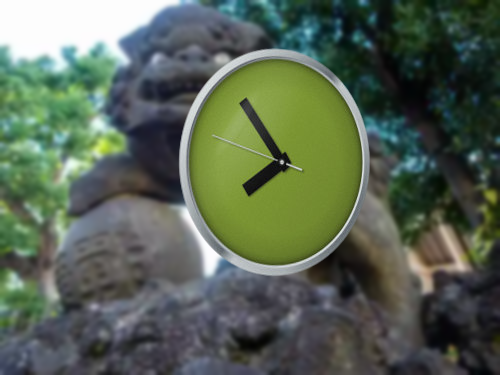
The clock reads 7.53.48
